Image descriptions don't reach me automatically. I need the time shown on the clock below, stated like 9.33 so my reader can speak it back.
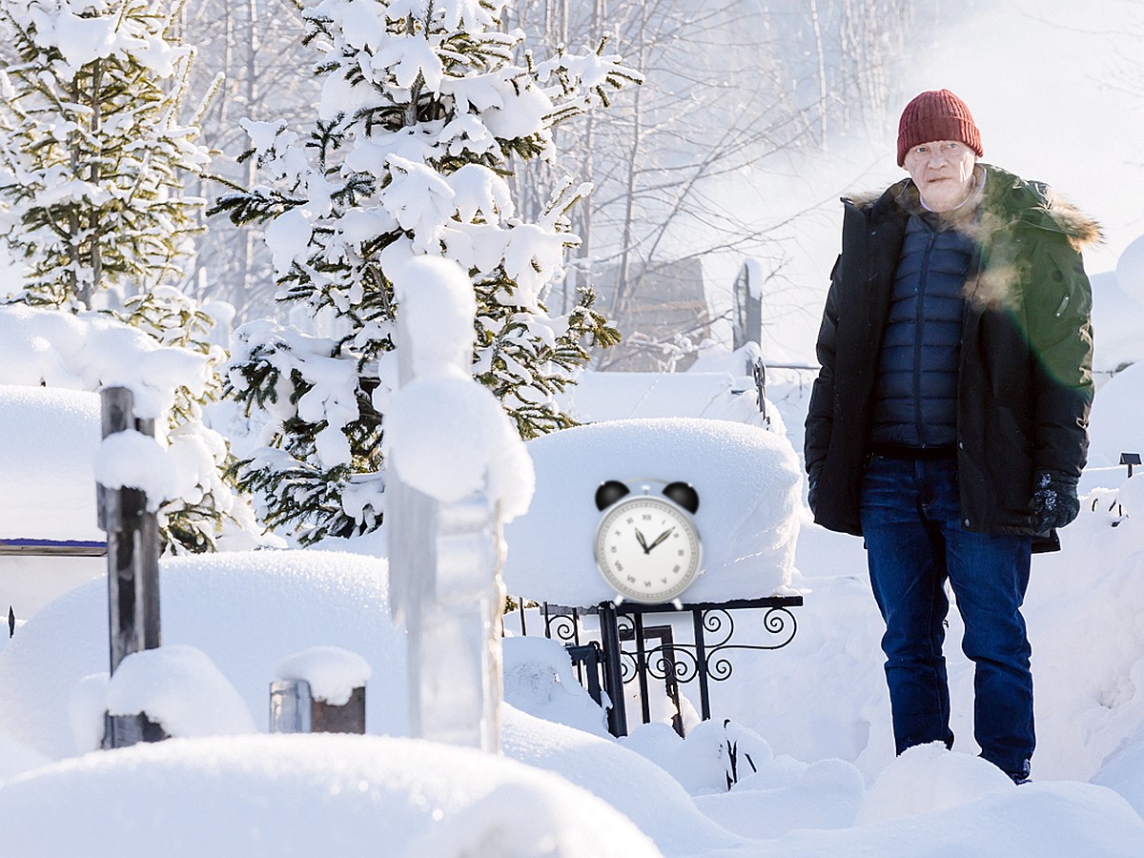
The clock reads 11.08
